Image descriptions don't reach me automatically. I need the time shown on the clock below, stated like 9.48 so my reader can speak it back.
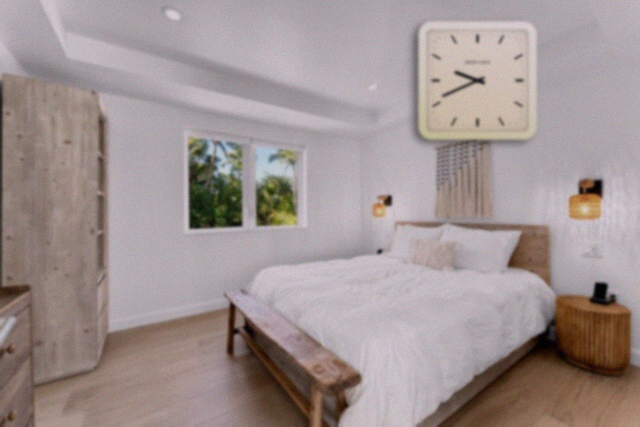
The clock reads 9.41
